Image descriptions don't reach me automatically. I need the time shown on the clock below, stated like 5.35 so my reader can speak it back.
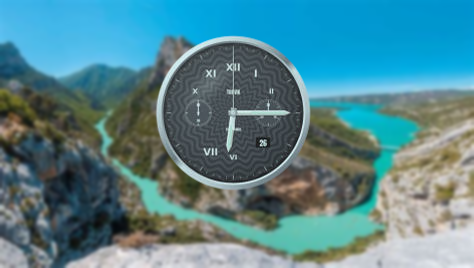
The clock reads 6.15
